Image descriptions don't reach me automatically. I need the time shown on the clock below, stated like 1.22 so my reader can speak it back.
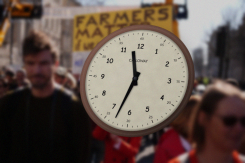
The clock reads 11.33
